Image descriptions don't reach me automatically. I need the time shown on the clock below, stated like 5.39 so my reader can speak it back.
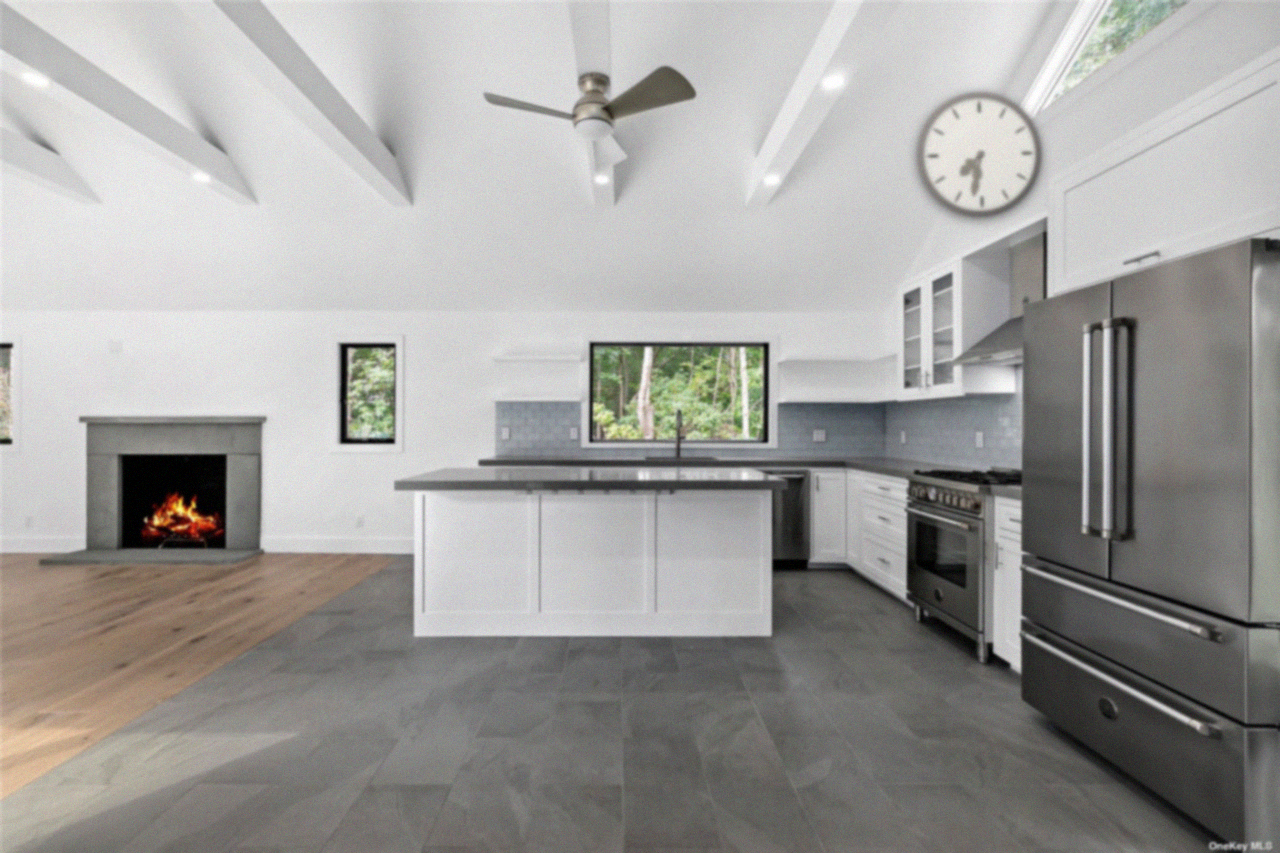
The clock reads 7.32
